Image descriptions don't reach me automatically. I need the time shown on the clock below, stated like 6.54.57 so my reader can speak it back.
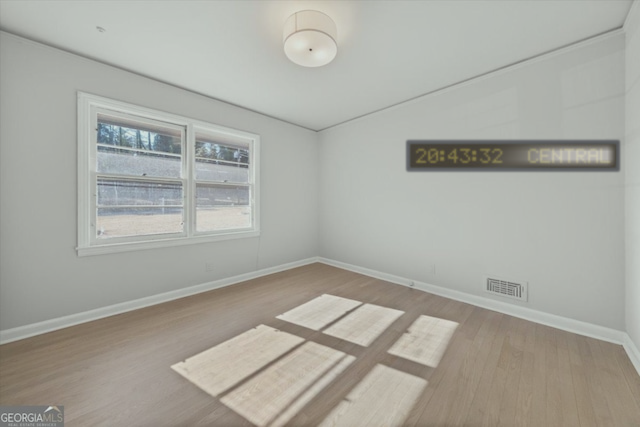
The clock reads 20.43.32
